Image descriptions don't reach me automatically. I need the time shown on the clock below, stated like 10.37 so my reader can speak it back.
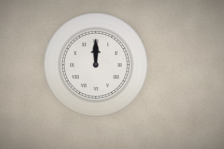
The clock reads 12.00
